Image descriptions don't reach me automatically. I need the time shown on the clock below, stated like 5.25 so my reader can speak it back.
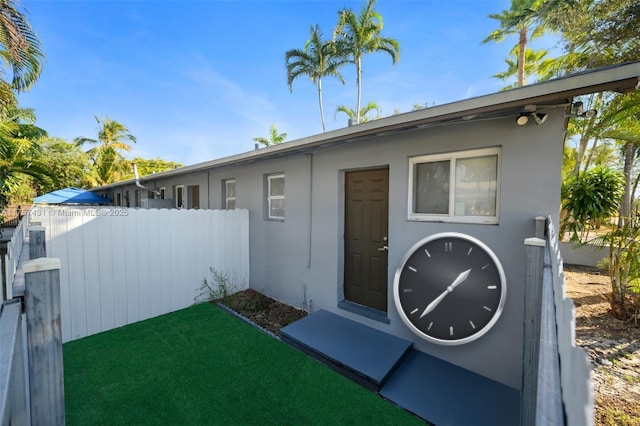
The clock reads 1.38
